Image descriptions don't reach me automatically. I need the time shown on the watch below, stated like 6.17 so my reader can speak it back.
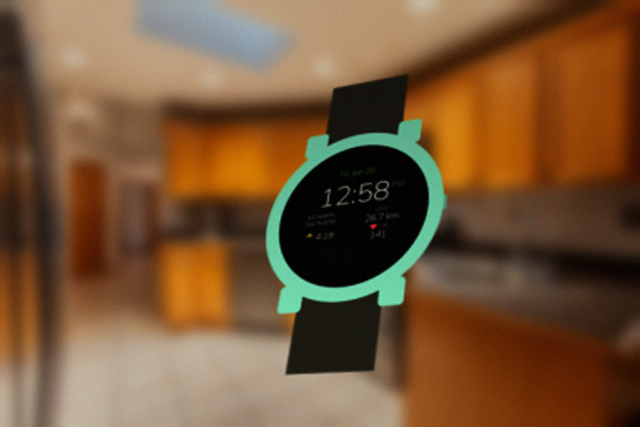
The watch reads 12.58
